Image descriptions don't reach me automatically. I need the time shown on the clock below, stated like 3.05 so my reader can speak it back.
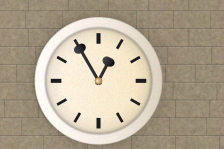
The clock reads 12.55
